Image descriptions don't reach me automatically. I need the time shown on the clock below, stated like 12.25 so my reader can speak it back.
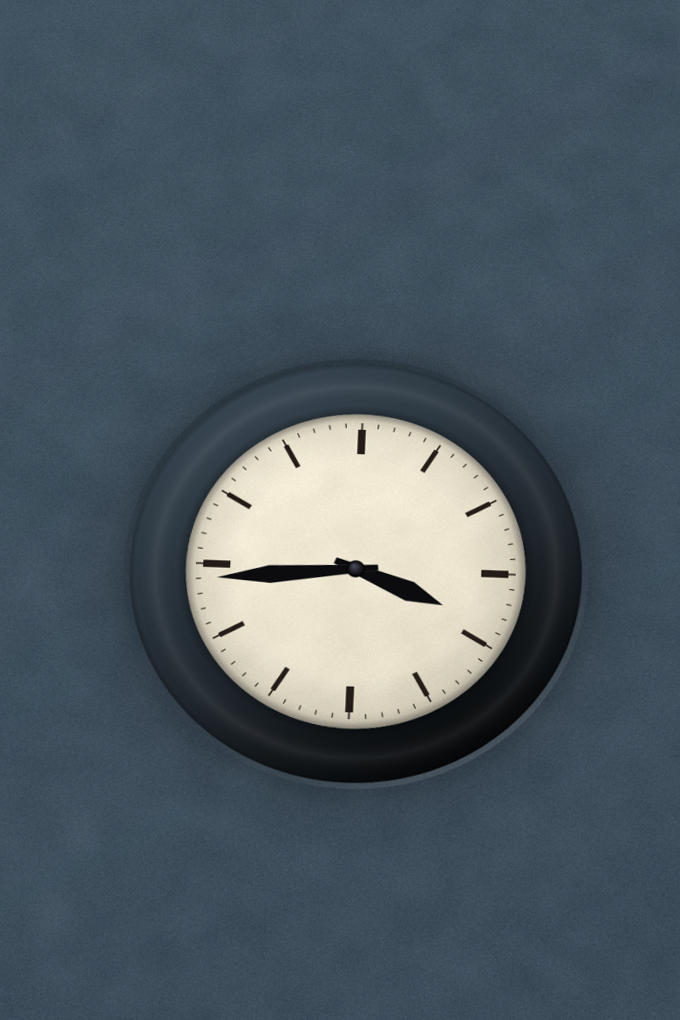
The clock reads 3.44
